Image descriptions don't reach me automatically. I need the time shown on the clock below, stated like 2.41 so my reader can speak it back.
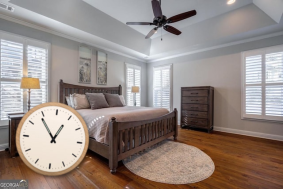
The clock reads 12.54
